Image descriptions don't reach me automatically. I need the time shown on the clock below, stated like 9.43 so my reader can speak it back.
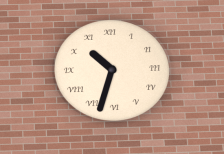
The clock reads 10.33
